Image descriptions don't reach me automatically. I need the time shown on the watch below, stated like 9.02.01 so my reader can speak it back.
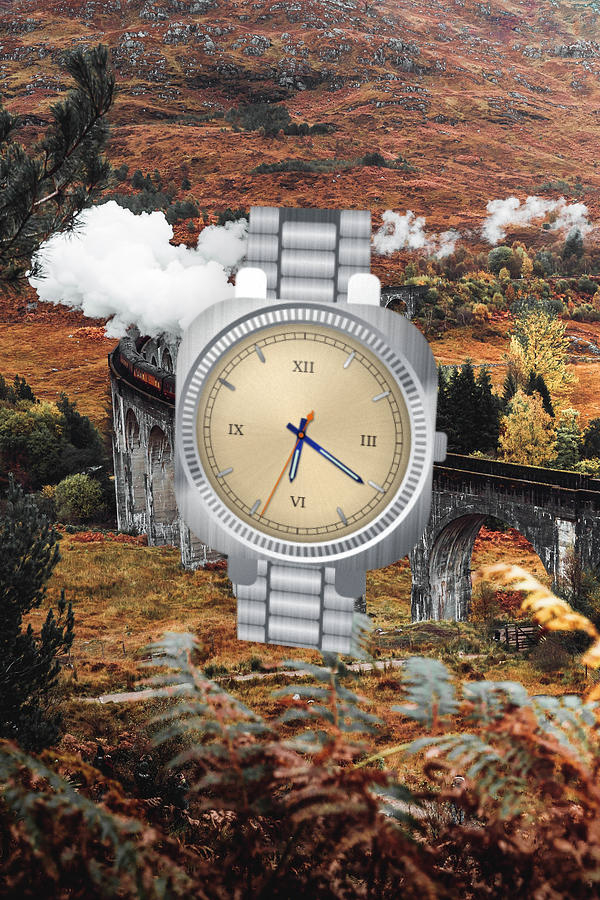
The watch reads 6.20.34
